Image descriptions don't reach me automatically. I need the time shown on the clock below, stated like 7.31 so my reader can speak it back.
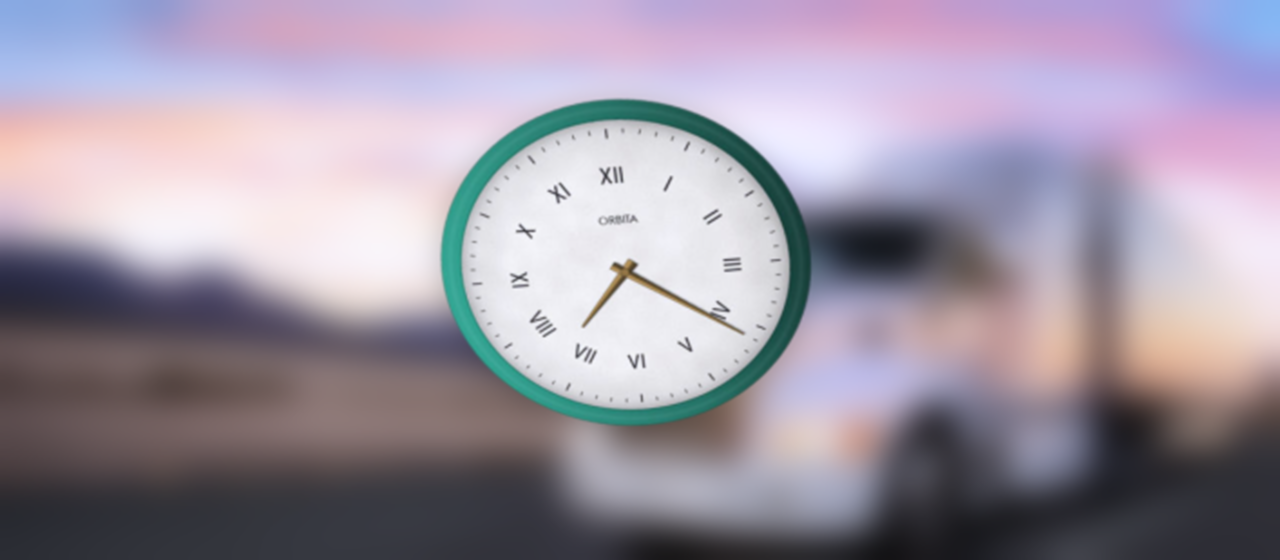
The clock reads 7.21
